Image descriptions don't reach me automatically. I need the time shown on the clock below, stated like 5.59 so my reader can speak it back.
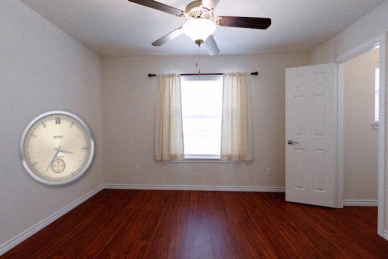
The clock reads 3.35
